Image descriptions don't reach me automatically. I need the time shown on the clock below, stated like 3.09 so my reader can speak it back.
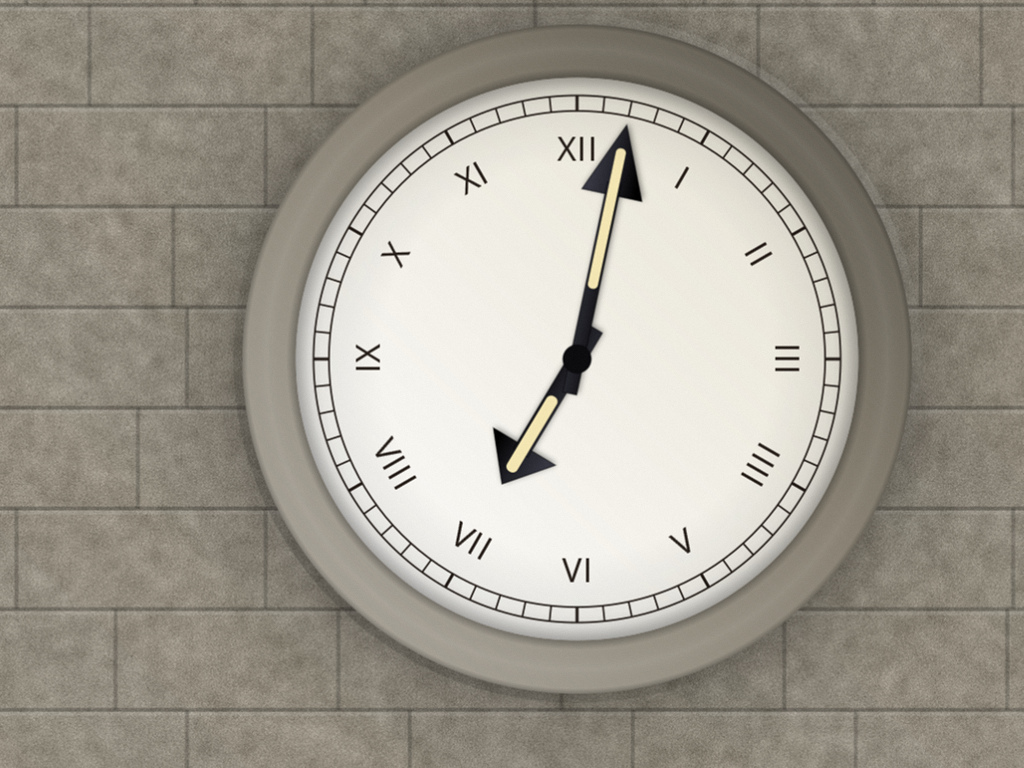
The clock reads 7.02
